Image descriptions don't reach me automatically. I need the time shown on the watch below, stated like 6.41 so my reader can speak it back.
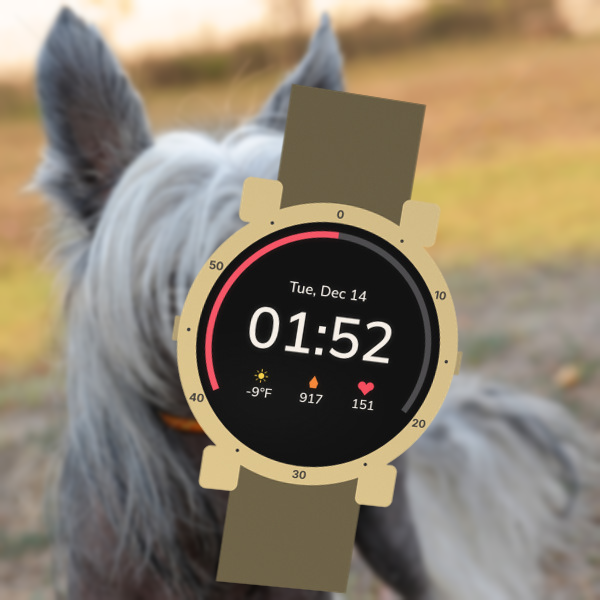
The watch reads 1.52
